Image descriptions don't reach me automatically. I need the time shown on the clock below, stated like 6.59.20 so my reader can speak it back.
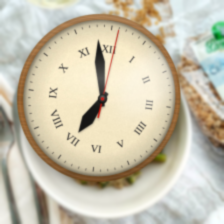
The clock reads 6.58.01
